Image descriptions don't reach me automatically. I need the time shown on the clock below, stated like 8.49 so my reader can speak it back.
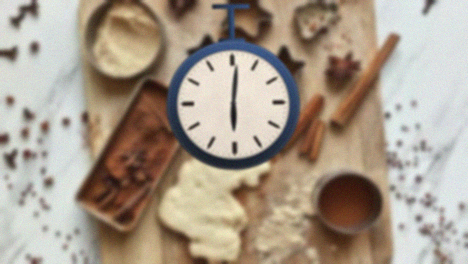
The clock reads 6.01
